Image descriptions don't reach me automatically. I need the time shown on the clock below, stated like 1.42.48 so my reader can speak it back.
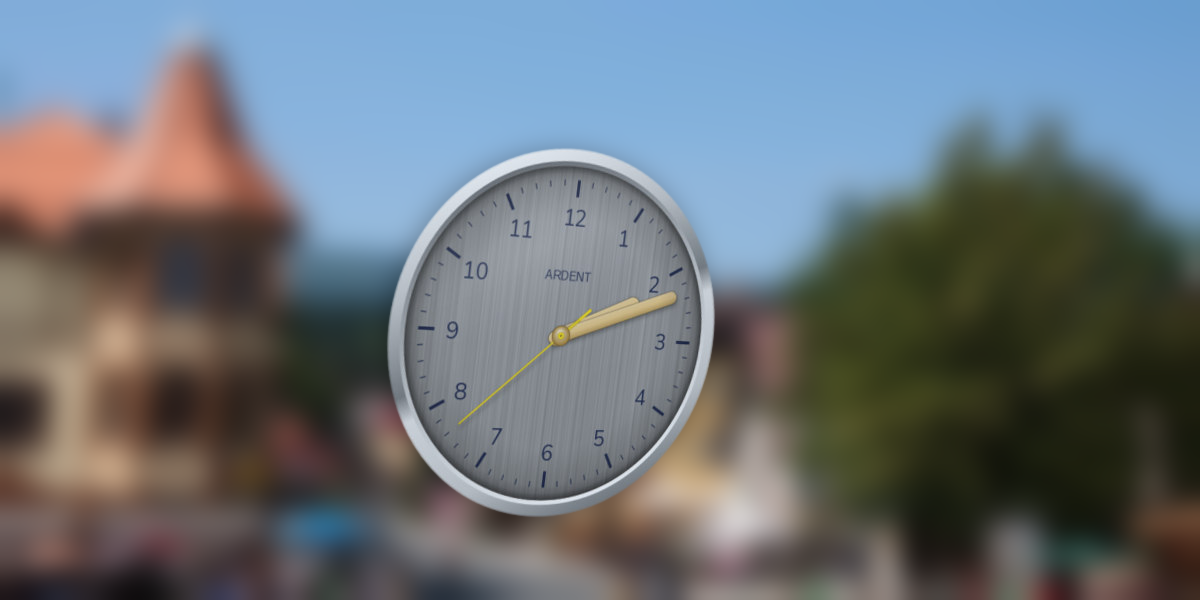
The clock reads 2.11.38
